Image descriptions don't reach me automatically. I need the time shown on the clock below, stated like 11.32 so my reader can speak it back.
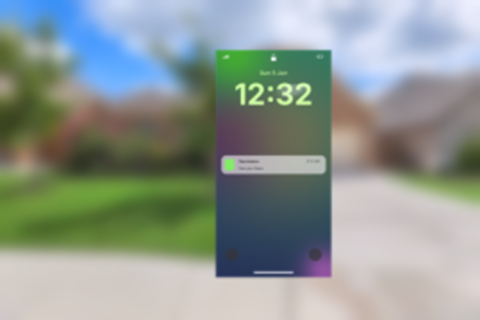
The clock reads 12.32
